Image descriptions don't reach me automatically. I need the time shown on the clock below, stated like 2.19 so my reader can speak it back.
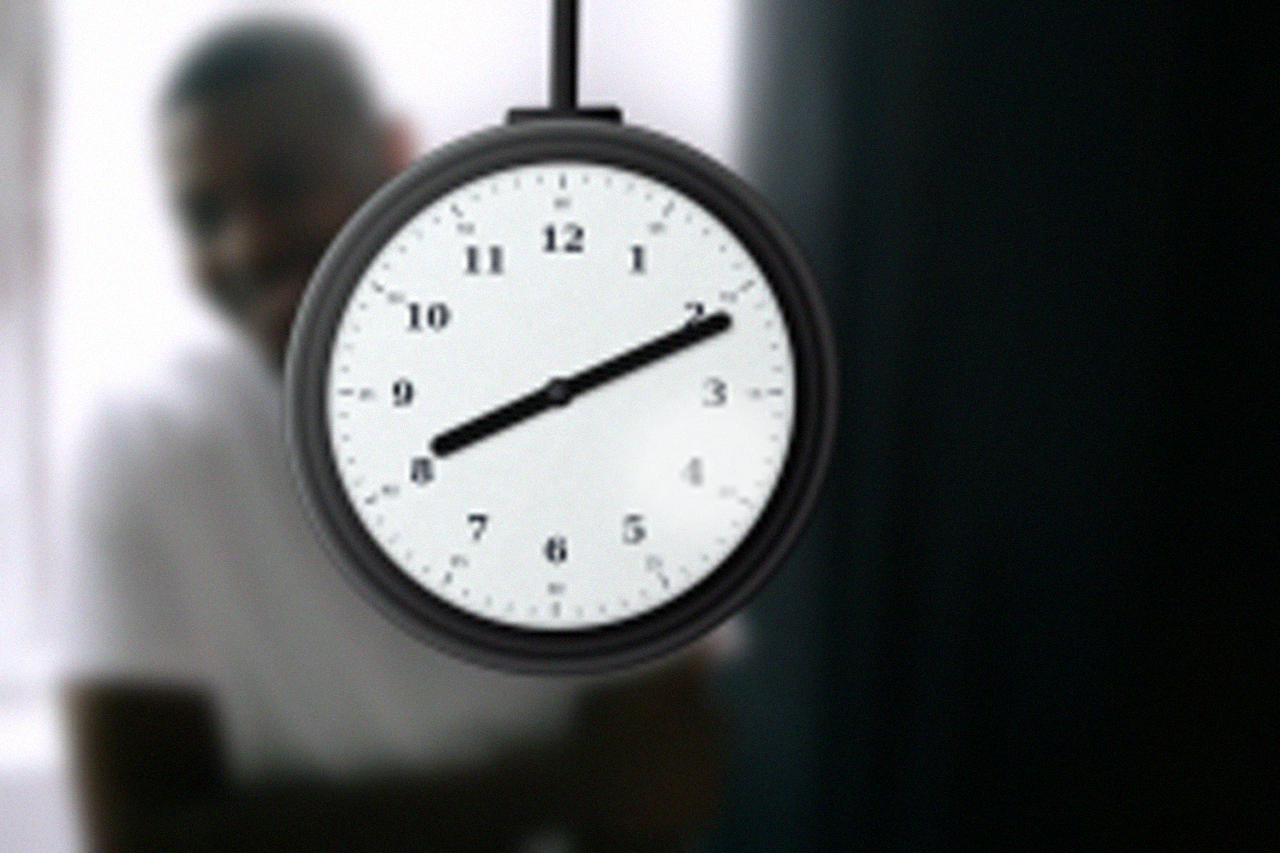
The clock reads 8.11
